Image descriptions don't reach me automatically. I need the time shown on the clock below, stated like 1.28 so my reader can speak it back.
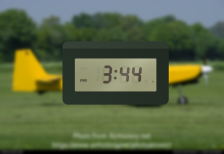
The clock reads 3.44
